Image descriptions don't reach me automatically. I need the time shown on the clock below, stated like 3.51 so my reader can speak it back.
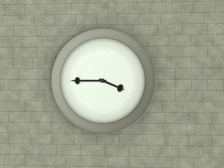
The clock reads 3.45
